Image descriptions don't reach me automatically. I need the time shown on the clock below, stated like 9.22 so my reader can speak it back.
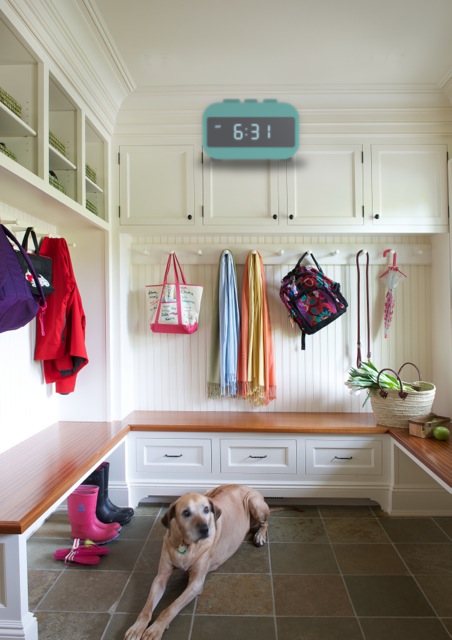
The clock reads 6.31
